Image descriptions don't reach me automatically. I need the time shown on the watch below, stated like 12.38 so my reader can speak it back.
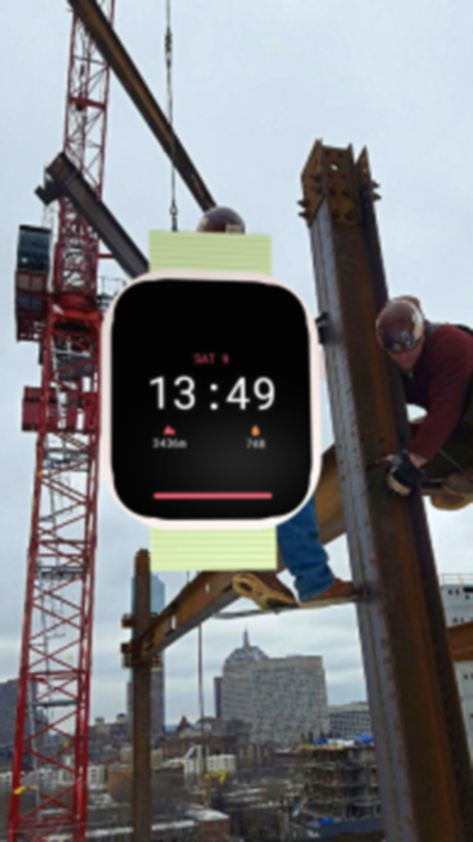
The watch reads 13.49
